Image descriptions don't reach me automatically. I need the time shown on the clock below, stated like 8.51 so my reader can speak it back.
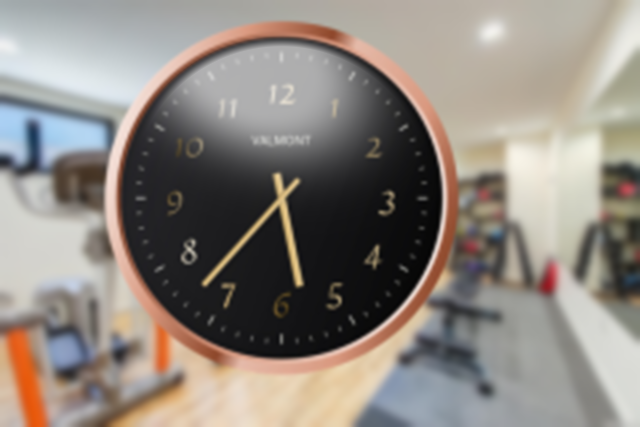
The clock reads 5.37
